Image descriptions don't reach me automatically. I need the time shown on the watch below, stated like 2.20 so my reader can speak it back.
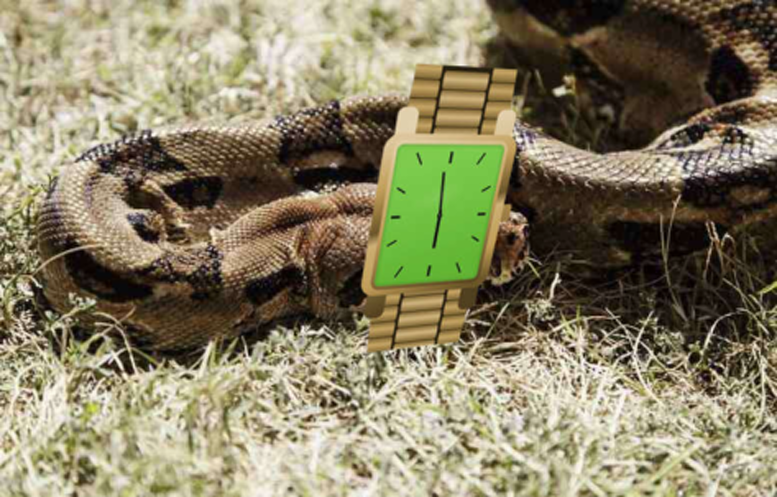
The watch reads 5.59
